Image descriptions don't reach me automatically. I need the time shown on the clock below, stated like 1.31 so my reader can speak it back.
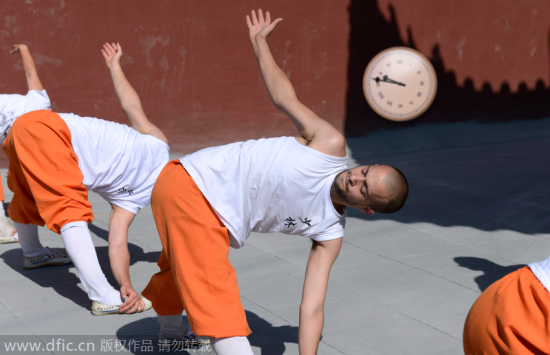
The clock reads 9.47
